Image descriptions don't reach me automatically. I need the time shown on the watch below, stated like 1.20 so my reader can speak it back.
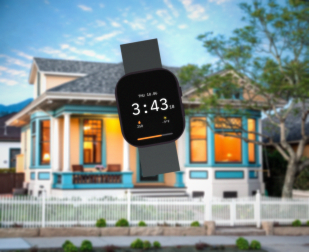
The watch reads 3.43
